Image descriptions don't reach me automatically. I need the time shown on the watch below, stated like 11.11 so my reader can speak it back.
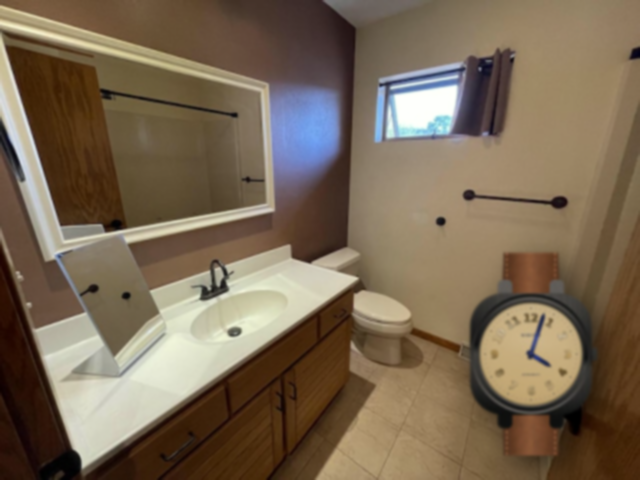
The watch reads 4.03
